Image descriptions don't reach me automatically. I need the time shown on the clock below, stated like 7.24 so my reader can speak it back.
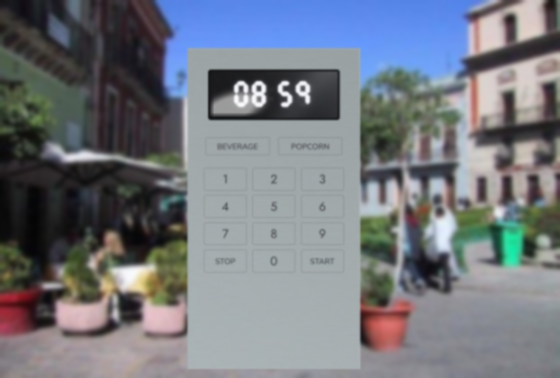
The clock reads 8.59
